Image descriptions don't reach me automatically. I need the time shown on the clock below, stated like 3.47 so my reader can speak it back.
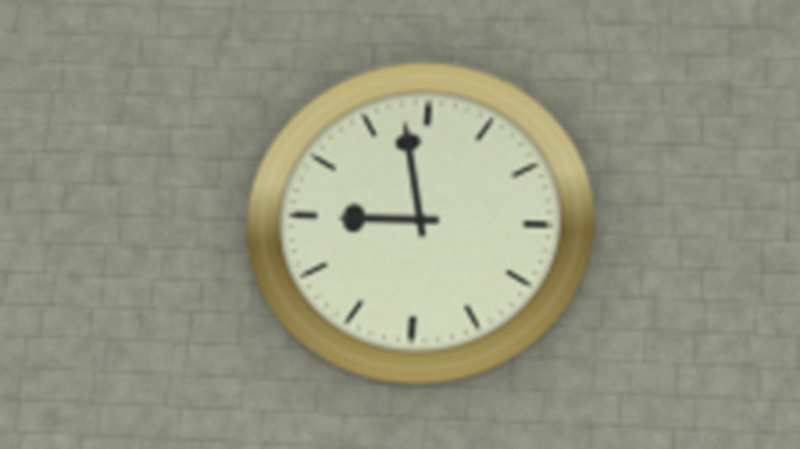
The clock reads 8.58
